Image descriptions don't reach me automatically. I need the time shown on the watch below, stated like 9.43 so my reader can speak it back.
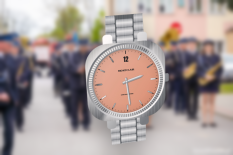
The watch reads 2.29
